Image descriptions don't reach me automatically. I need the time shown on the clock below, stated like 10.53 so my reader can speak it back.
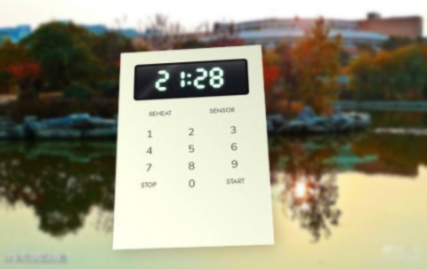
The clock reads 21.28
